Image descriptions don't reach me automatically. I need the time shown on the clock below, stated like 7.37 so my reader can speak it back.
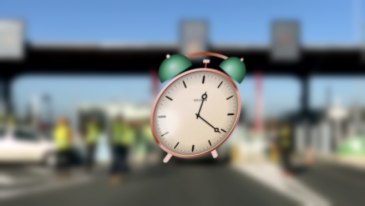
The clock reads 12.21
